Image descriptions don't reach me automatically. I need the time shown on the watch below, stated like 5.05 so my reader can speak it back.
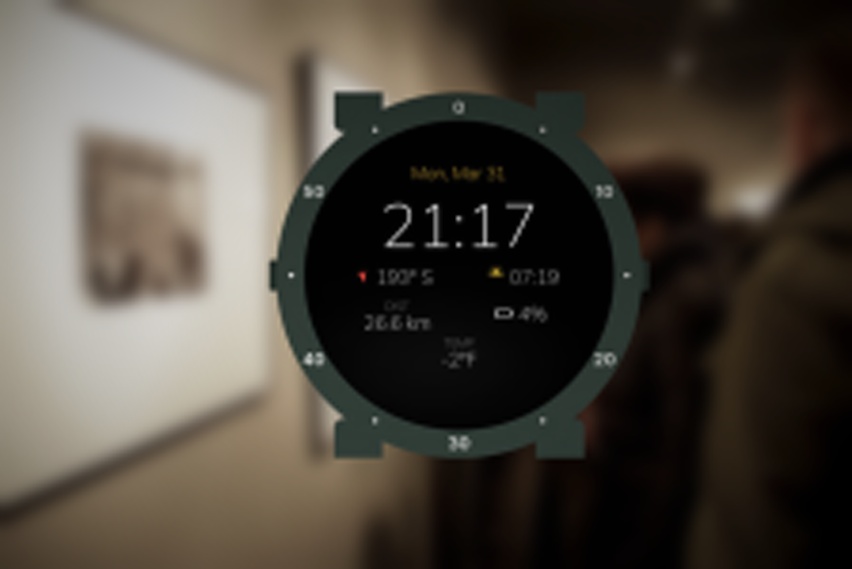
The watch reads 21.17
